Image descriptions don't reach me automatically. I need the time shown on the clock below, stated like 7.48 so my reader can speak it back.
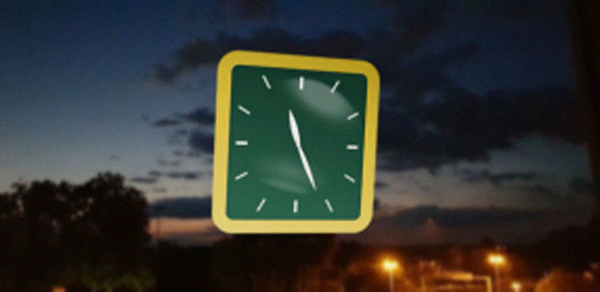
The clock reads 11.26
